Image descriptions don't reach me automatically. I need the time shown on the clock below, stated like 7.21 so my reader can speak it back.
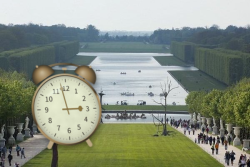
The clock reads 2.58
